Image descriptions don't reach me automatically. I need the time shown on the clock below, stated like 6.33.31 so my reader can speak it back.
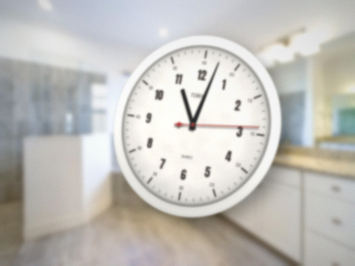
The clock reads 11.02.14
